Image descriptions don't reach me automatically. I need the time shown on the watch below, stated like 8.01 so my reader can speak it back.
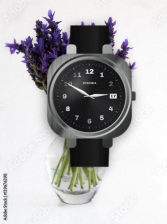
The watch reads 2.50
